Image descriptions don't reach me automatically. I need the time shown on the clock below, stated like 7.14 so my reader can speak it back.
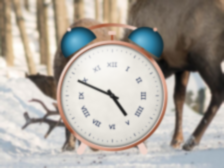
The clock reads 4.49
